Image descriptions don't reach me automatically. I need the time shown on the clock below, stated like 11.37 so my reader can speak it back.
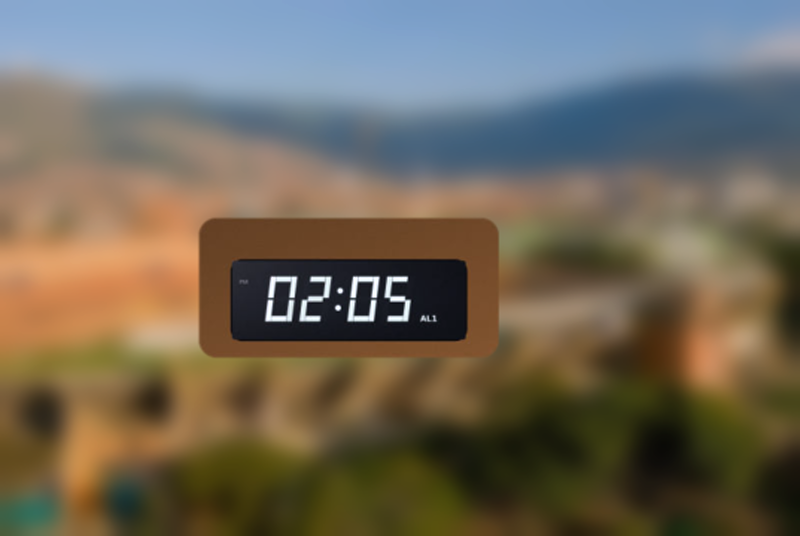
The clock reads 2.05
